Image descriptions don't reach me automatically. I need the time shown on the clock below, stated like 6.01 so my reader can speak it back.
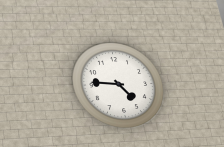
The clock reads 4.46
